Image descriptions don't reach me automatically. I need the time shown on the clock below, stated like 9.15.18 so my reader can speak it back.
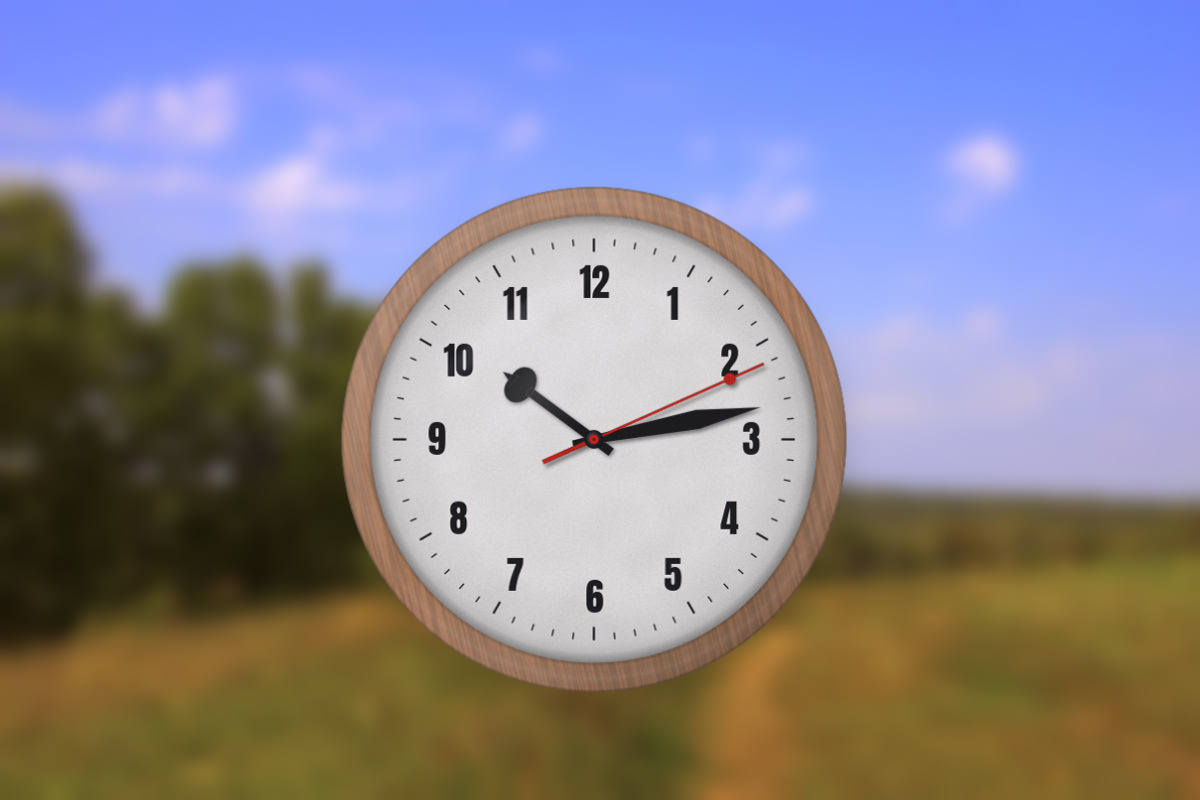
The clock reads 10.13.11
